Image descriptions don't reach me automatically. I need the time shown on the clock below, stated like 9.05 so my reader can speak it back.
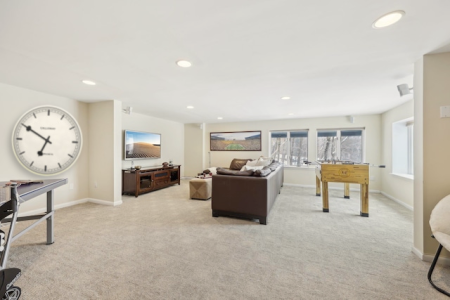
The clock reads 6.50
